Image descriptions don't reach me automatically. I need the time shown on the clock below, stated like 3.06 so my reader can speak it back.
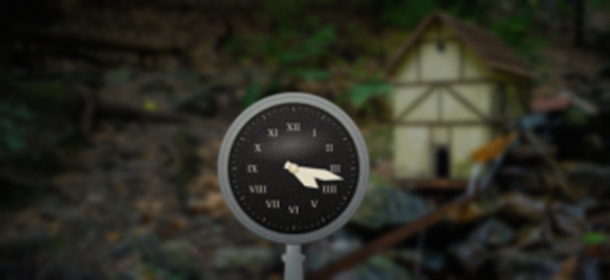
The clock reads 4.17
